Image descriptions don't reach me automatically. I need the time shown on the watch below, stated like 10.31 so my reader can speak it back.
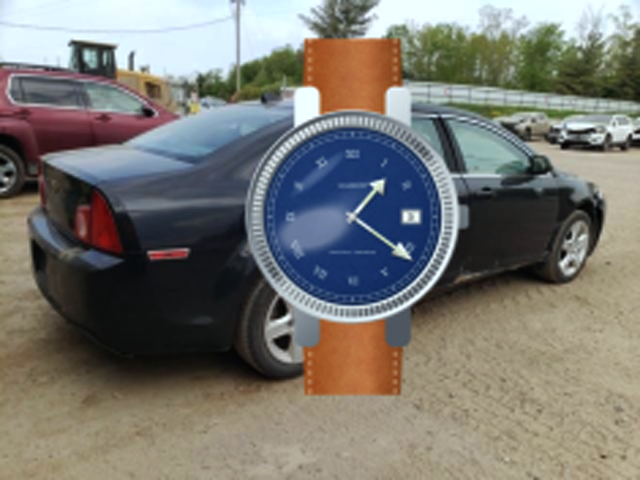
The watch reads 1.21
